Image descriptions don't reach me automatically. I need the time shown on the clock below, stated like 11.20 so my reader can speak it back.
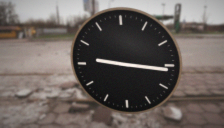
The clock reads 9.16
